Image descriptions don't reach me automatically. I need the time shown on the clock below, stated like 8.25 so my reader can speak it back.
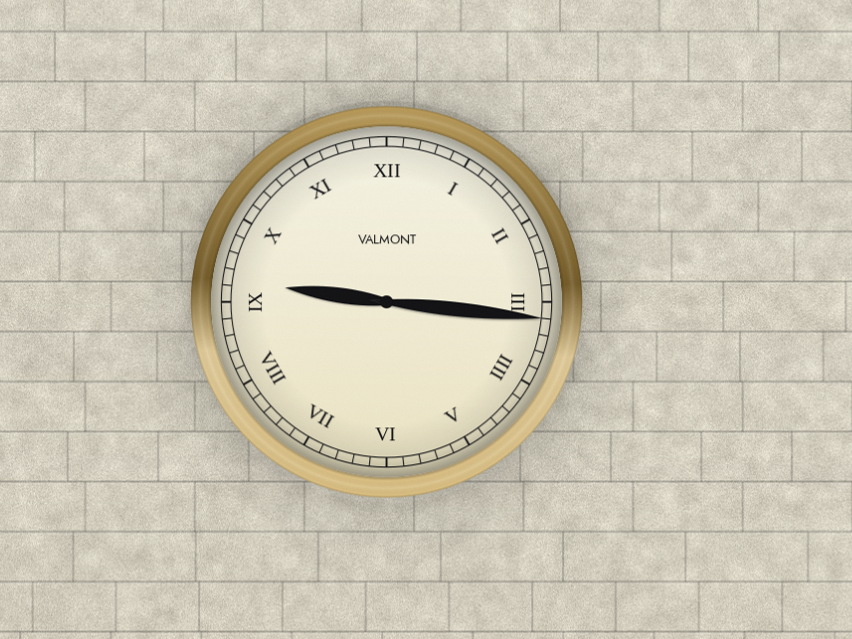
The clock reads 9.16
